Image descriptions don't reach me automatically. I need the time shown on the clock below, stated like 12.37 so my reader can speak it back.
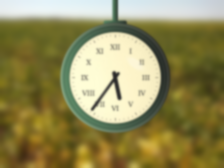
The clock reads 5.36
